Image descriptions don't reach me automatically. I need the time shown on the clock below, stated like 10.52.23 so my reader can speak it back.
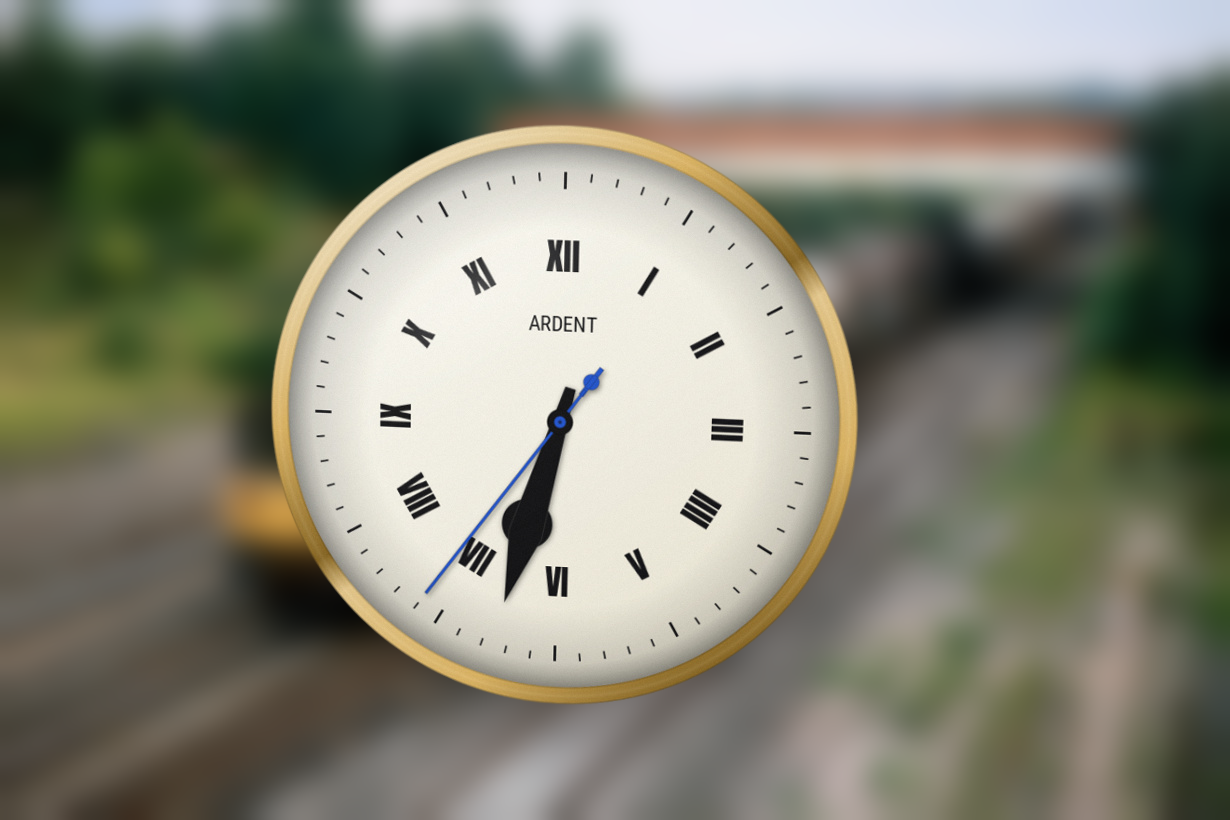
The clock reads 6.32.36
